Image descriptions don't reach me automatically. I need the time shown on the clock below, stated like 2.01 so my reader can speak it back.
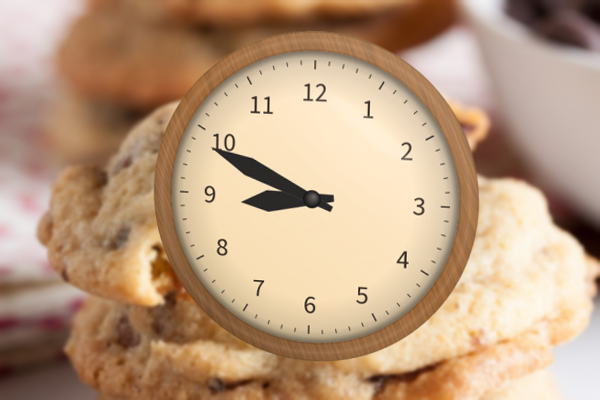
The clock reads 8.49
